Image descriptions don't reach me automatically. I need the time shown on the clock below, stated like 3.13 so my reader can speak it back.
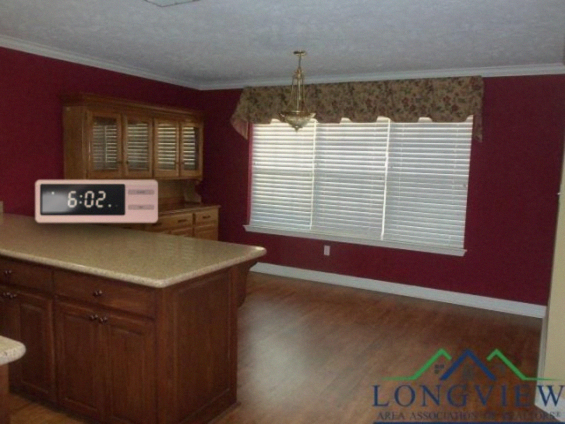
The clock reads 6.02
